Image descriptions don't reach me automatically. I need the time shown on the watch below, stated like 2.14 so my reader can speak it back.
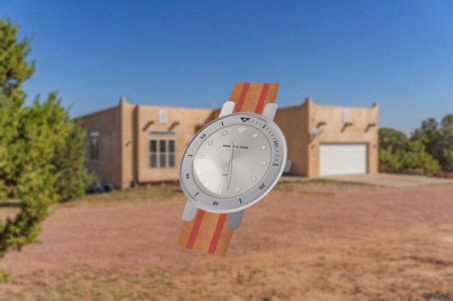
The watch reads 11.28
